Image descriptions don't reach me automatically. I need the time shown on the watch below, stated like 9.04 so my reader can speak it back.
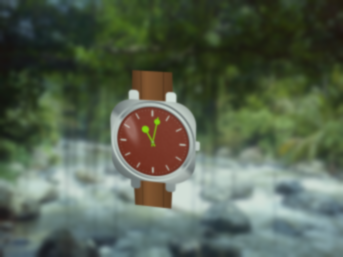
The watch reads 11.02
